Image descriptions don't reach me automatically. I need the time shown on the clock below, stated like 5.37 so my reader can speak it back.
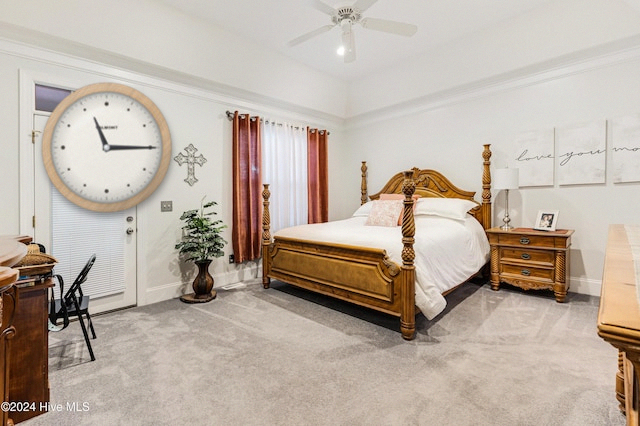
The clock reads 11.15
